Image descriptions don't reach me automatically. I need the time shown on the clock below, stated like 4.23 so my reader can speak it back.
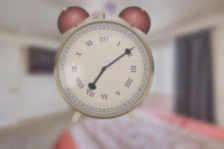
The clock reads 7.09
